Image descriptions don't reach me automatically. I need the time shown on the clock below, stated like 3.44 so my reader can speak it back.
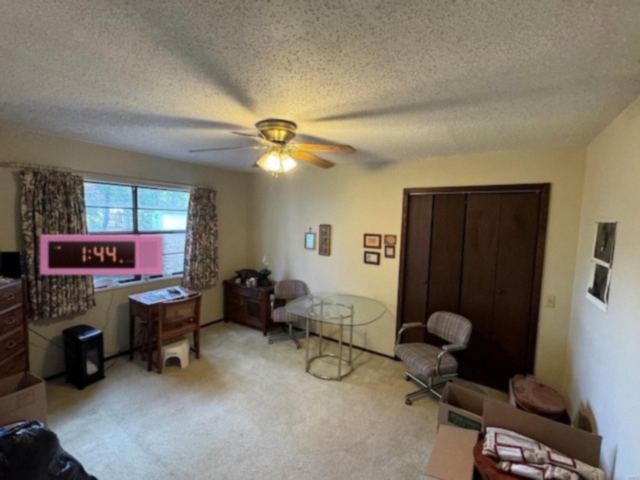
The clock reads 1.44
